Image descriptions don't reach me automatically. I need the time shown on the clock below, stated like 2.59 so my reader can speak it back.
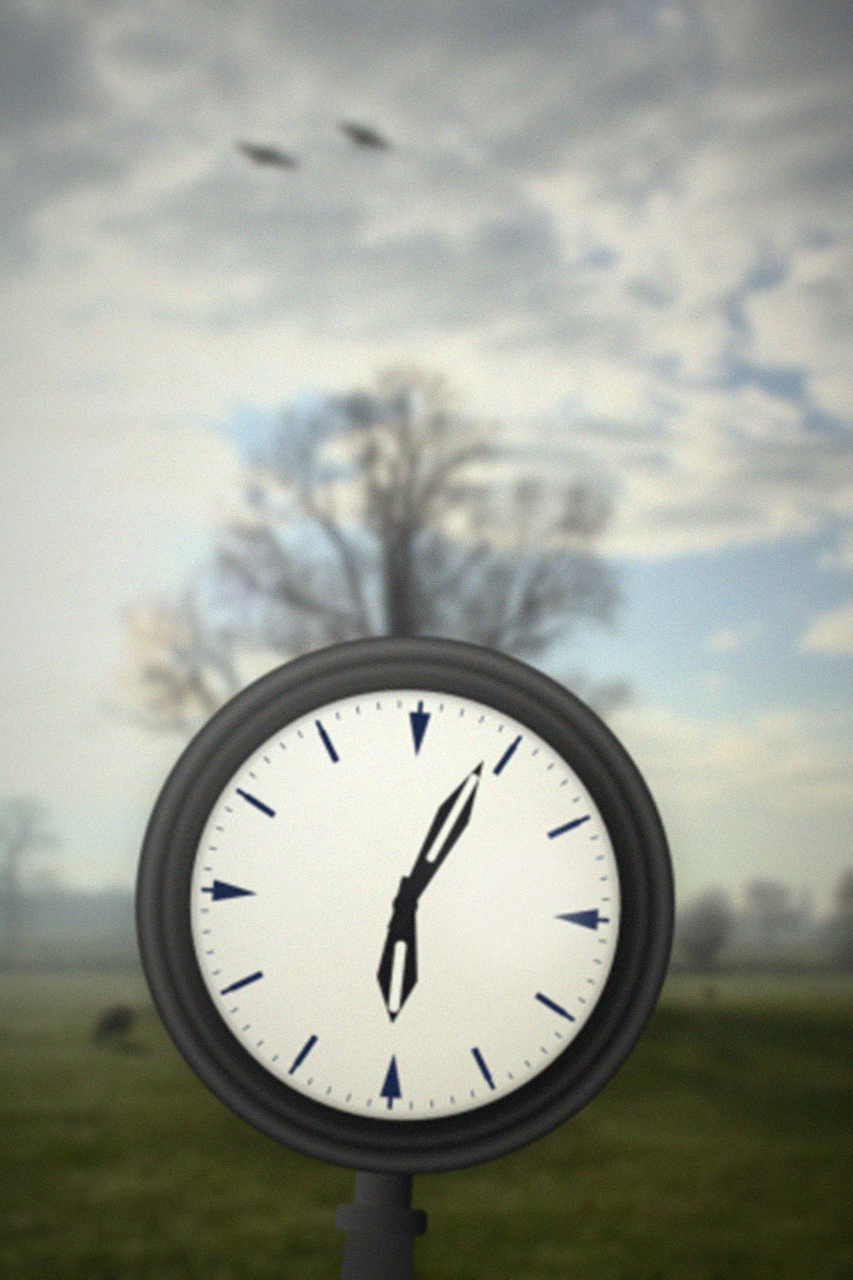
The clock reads 6.04
